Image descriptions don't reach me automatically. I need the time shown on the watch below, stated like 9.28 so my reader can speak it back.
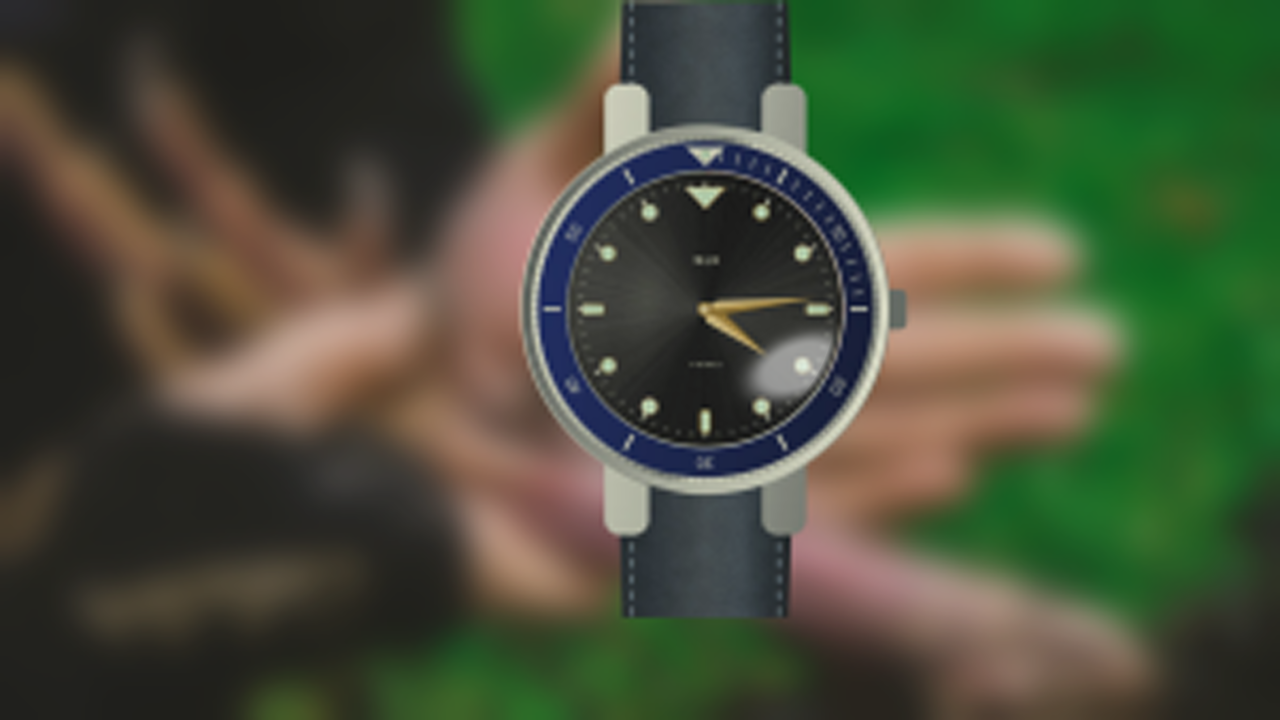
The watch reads 4.14
